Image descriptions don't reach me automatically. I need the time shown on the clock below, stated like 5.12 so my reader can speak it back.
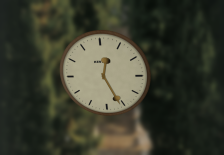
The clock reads 12.26
